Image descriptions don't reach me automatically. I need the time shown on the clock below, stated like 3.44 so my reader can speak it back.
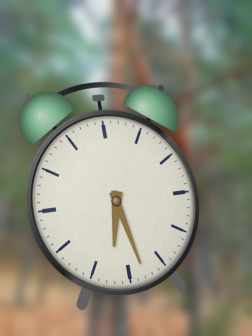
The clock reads 6.28
